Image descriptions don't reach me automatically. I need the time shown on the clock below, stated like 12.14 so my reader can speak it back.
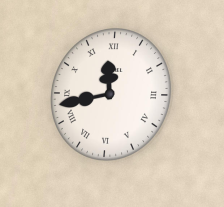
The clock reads 11.43
